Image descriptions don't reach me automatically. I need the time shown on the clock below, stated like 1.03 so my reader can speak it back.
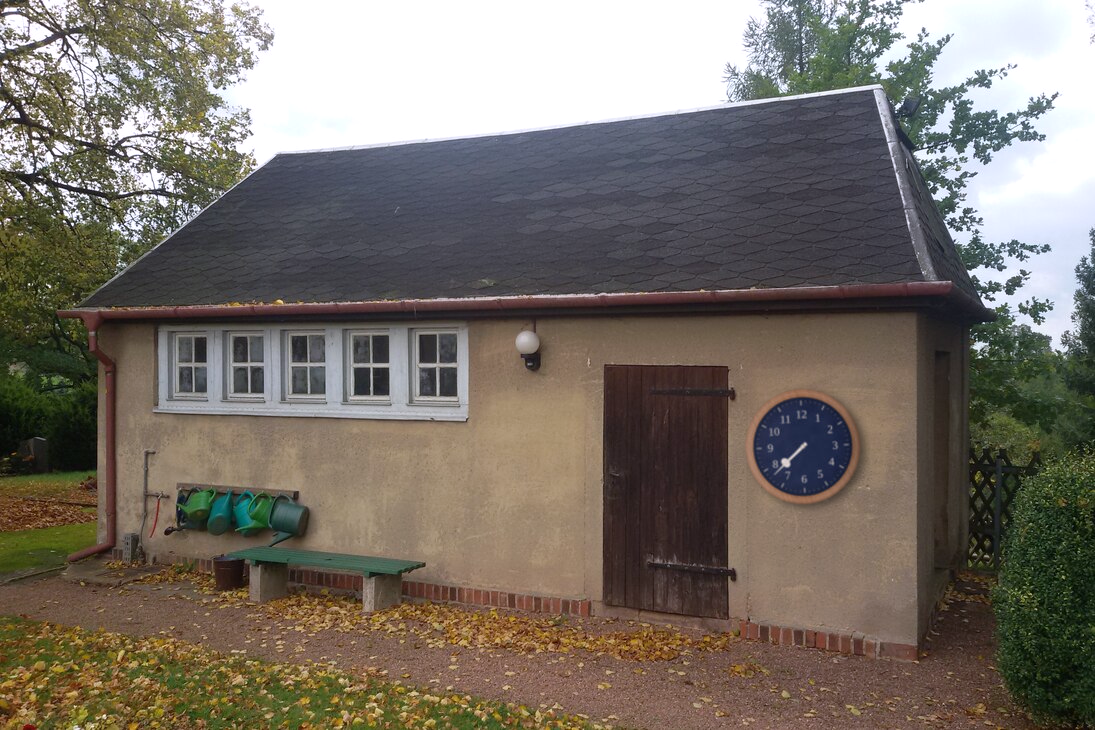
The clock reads 7.38
